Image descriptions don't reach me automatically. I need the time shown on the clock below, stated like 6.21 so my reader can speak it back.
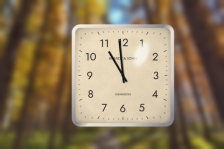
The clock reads 10.59
